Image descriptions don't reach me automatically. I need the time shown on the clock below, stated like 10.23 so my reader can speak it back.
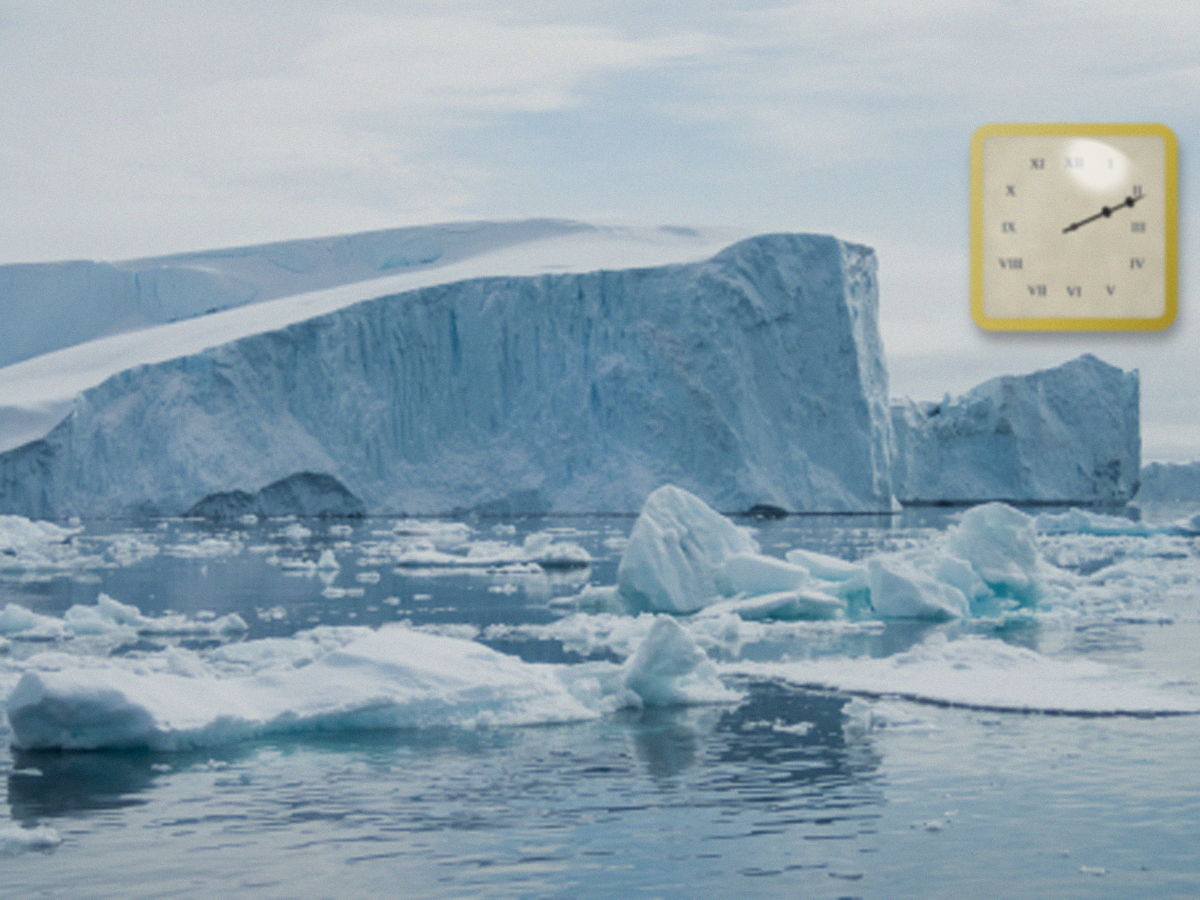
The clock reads 2.11
